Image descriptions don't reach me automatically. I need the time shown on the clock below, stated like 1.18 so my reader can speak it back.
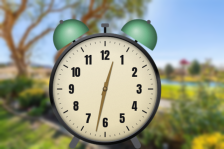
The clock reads 12.32
